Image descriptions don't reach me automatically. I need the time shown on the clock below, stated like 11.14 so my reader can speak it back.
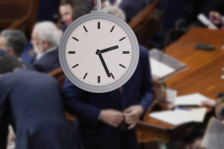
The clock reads 2.26
